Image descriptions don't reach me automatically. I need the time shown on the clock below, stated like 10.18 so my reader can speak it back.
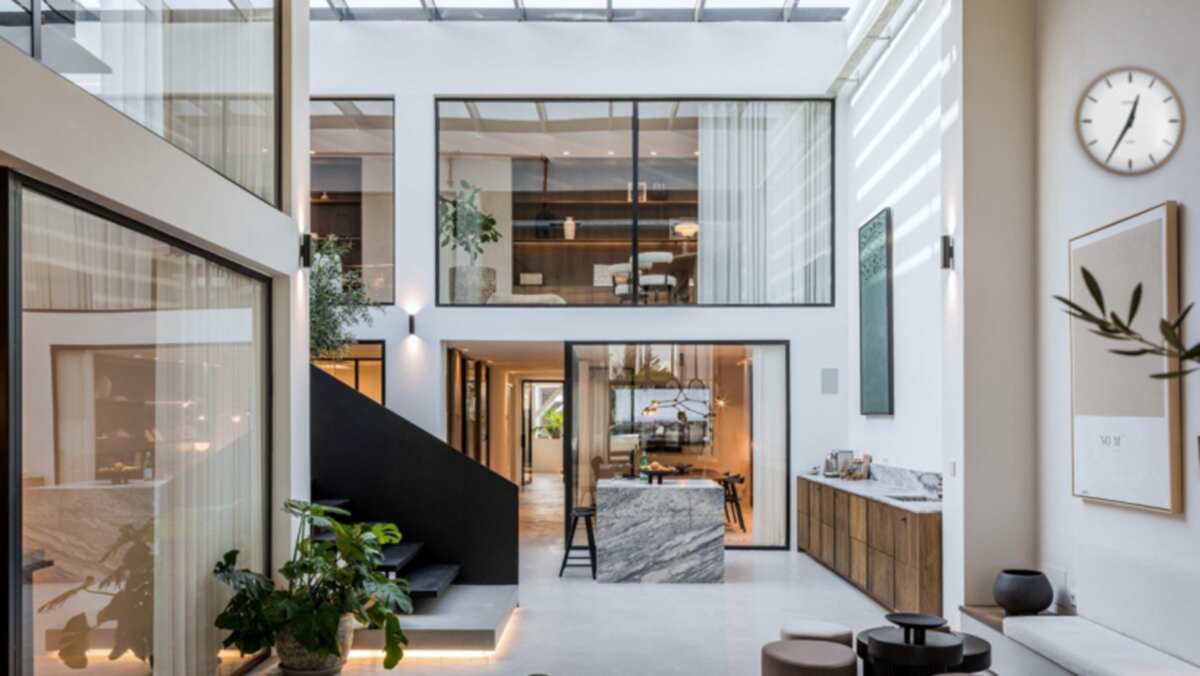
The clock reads 12.35
